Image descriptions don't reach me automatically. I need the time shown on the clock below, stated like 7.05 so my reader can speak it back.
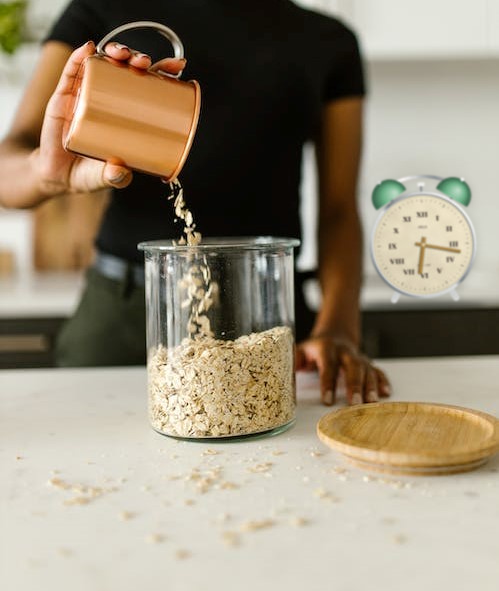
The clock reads 6.17
